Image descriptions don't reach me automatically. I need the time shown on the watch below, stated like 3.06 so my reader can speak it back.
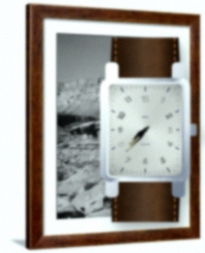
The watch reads 7.37
